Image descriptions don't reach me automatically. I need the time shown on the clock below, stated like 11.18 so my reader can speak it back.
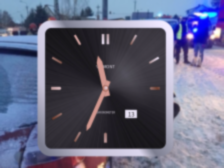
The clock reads 11.34
